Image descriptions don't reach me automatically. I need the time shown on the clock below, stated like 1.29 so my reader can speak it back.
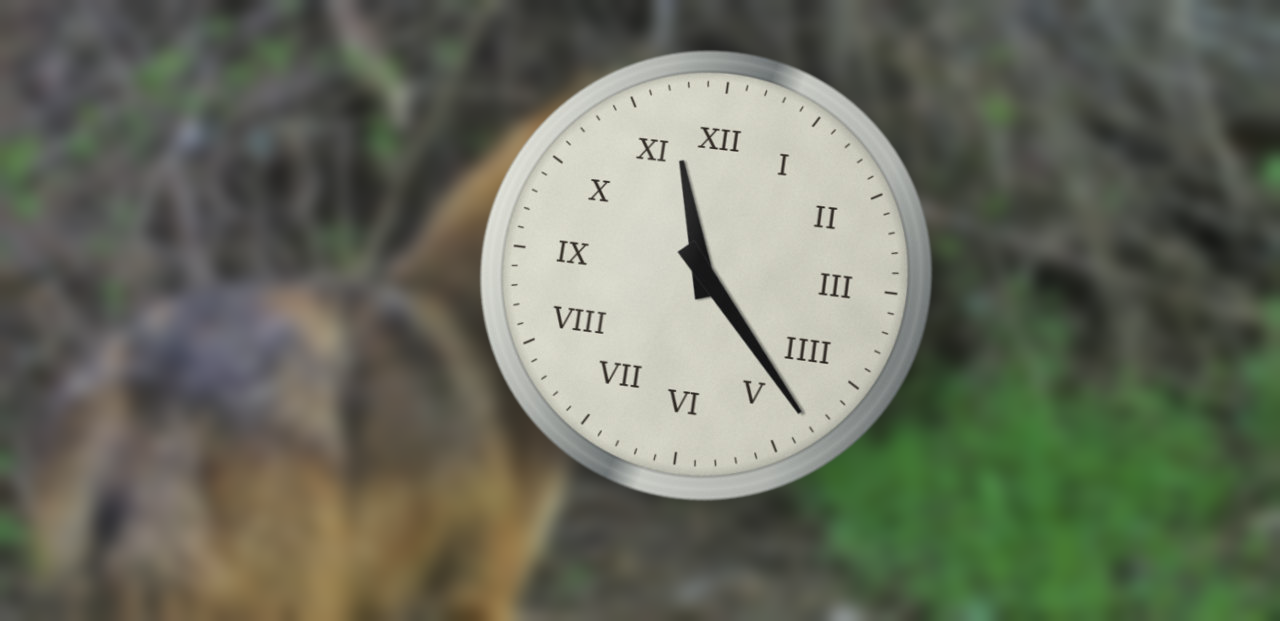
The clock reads 11.23
